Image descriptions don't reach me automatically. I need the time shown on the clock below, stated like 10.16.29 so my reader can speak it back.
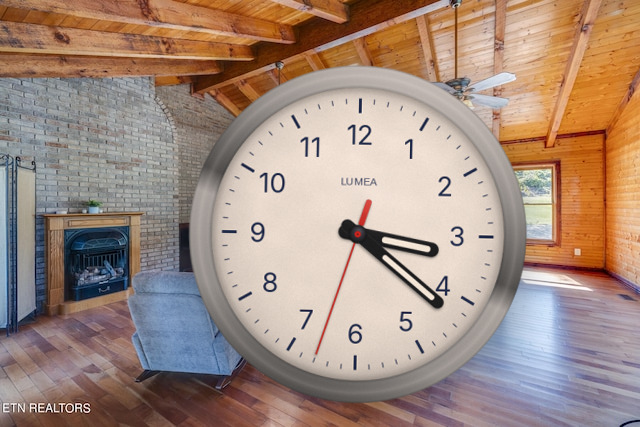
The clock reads 3.21.33
